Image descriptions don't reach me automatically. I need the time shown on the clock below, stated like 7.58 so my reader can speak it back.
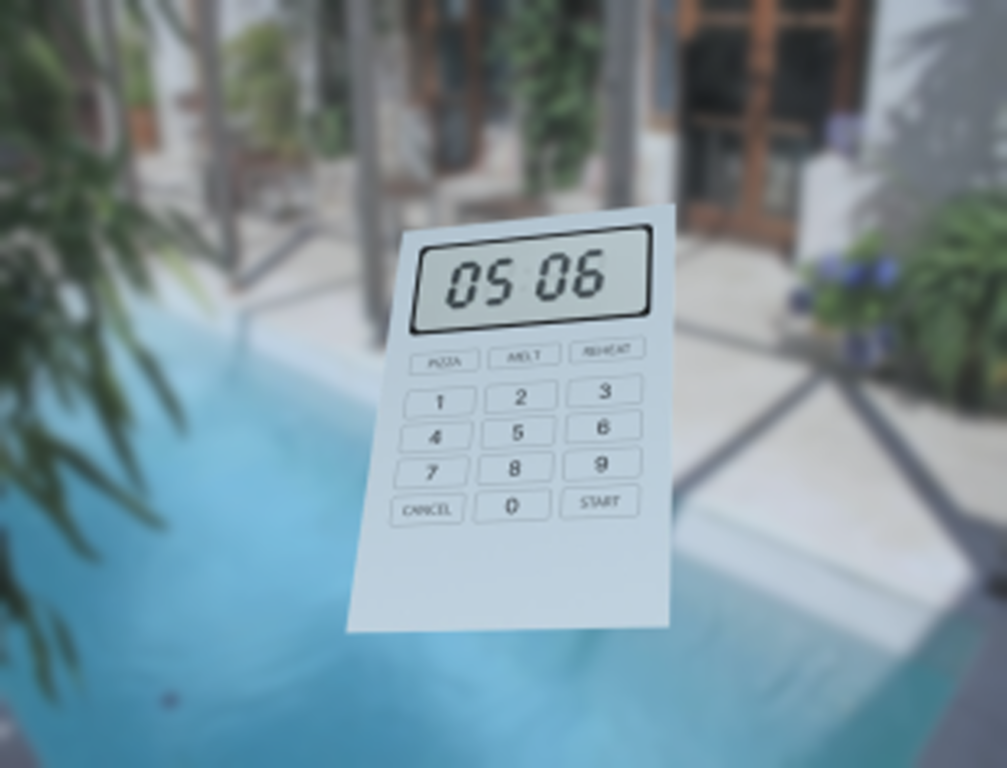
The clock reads 5.06
